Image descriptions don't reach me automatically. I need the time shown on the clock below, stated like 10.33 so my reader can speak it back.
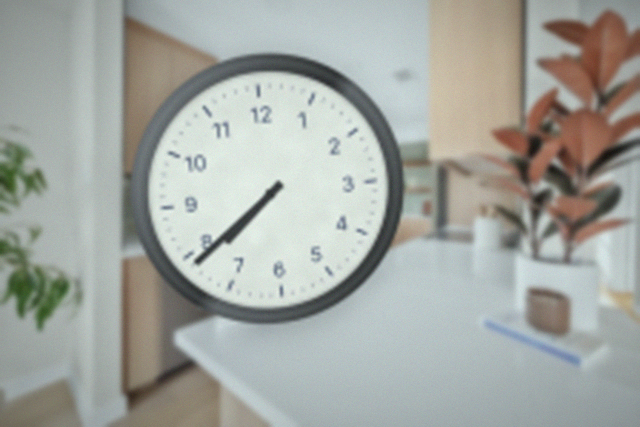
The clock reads 7.39
